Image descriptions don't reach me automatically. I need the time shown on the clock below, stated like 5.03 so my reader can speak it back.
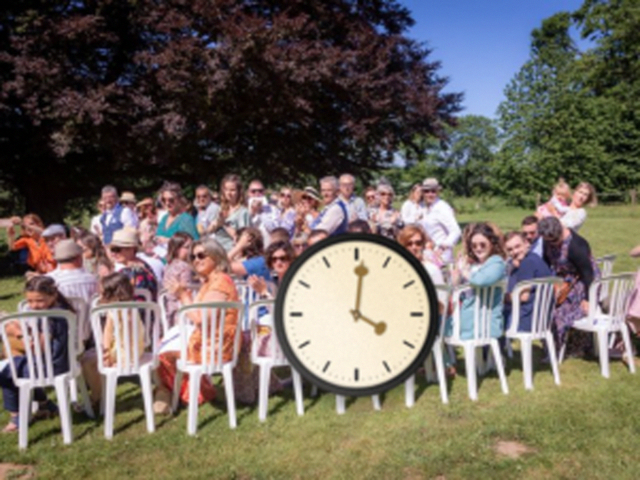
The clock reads 4.01
